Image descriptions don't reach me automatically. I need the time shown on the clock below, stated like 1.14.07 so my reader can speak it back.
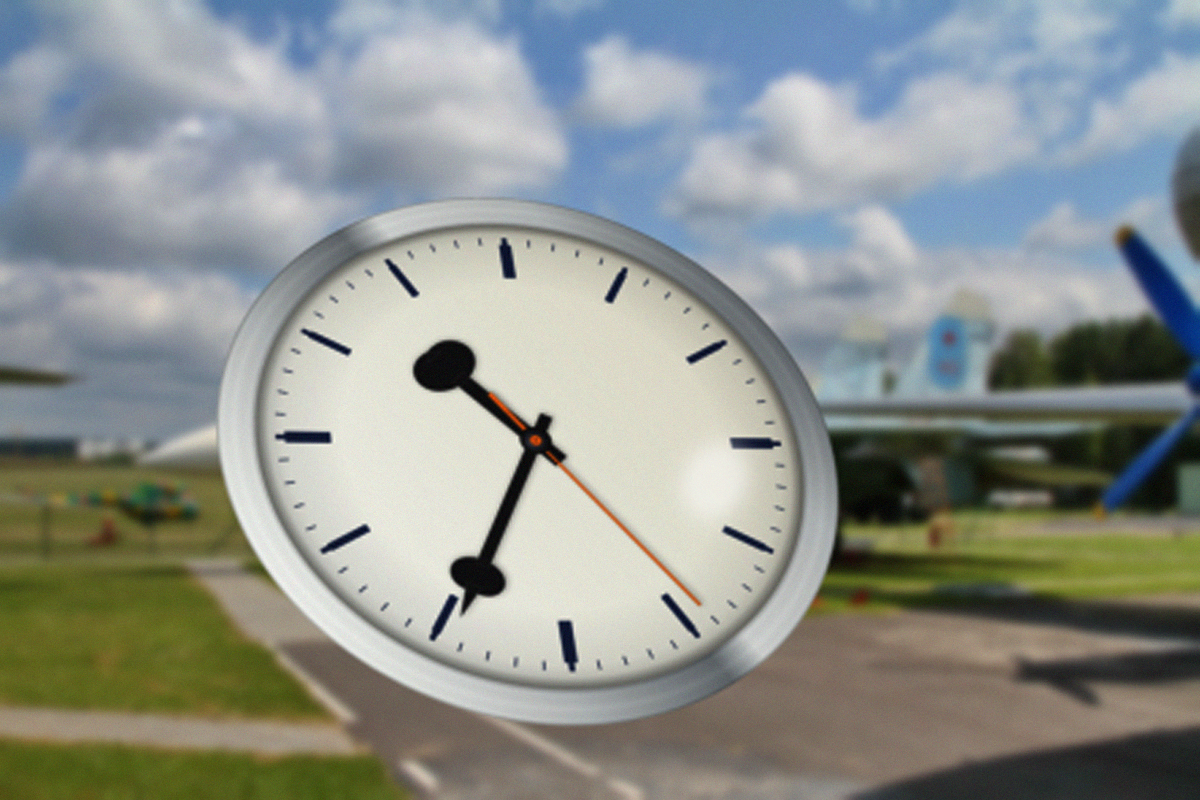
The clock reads 10.34.24
